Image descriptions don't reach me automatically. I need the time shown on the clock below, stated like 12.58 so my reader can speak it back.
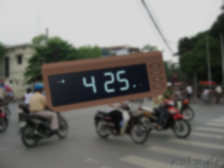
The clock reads 4.25
